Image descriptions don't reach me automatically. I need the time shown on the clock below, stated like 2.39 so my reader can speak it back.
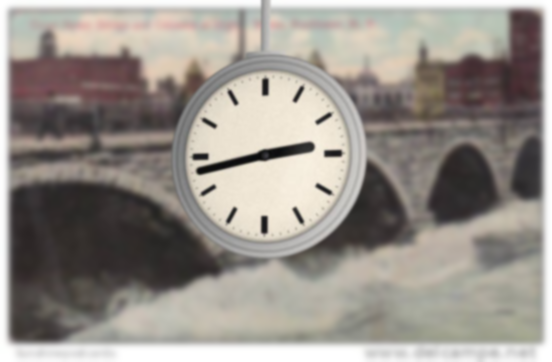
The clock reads 2.43
